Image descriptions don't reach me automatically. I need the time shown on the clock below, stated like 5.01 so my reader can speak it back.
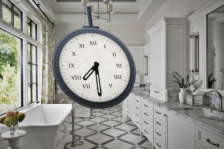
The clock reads 7.30
